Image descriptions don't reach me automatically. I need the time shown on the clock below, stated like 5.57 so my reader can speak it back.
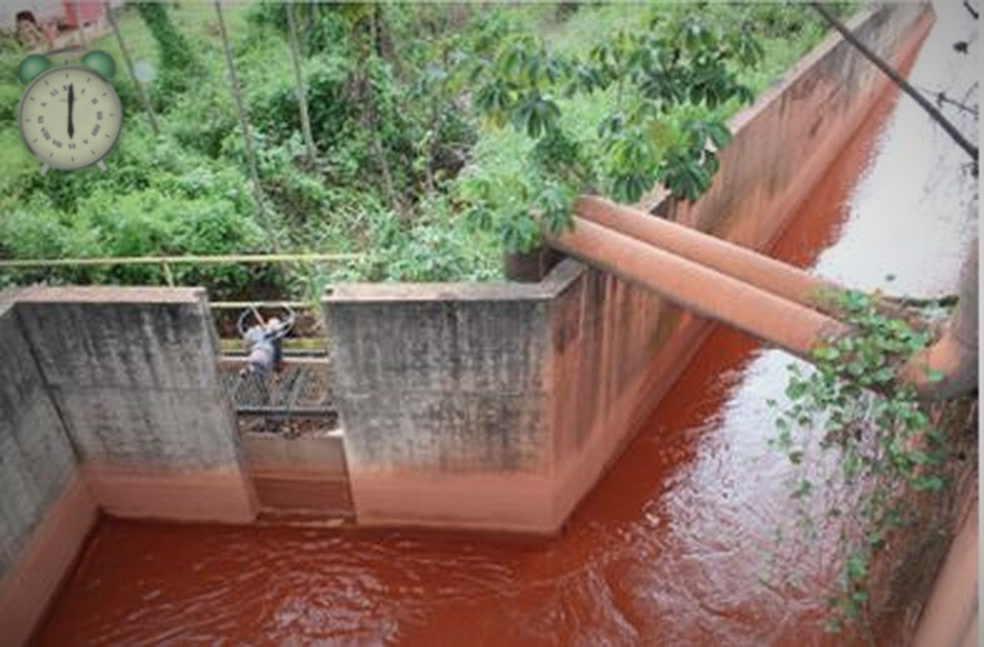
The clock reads 6.01
